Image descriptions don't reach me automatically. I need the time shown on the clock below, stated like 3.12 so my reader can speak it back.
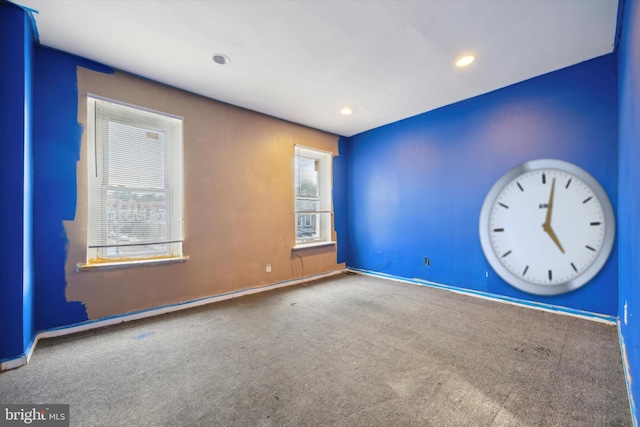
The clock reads 5.02
